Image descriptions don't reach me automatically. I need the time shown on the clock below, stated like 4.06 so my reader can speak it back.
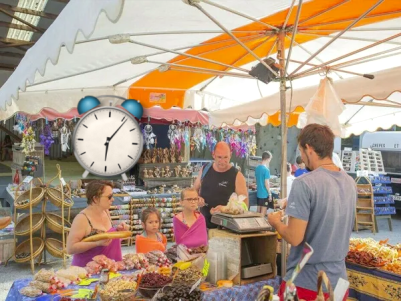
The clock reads 6.06
